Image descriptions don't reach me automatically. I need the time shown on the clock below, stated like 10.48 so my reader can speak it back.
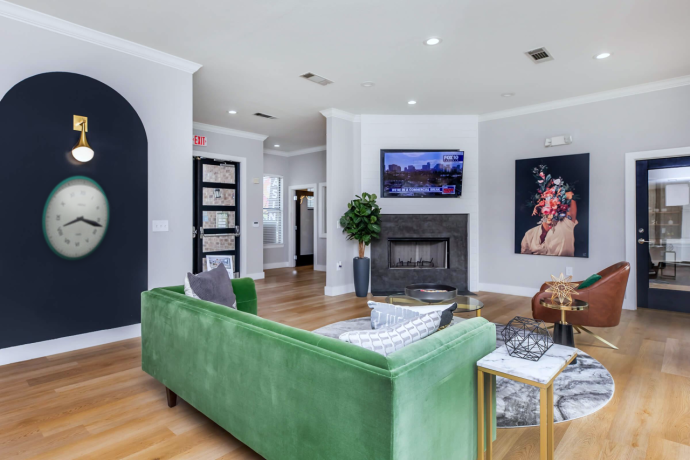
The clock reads 8.17
